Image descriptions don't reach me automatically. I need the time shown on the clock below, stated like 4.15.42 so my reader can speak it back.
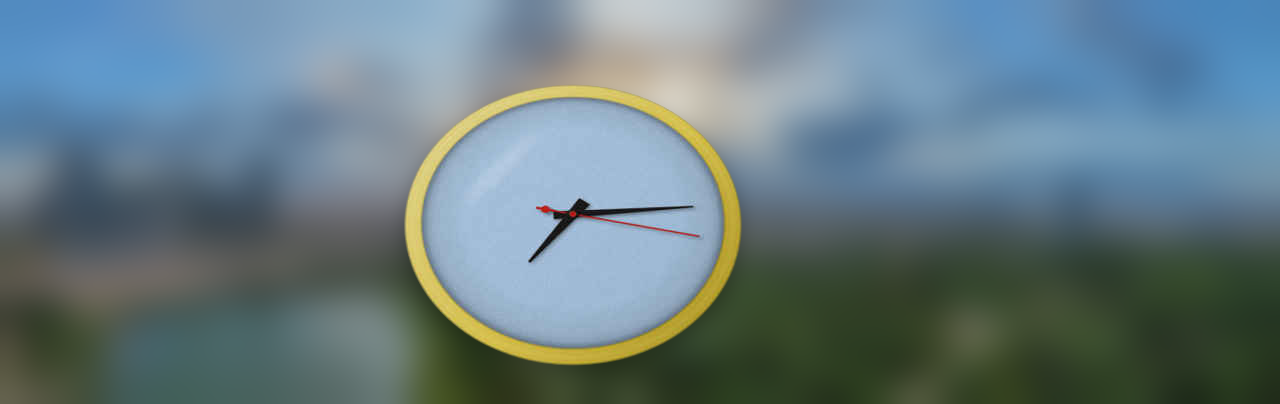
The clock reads 7.14.17
